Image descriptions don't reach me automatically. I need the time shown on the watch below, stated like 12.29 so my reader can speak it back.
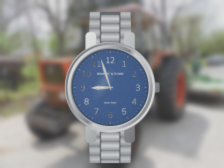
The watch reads 8.57
